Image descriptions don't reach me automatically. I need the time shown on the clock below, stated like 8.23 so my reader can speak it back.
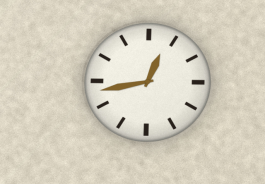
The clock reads 12.43
